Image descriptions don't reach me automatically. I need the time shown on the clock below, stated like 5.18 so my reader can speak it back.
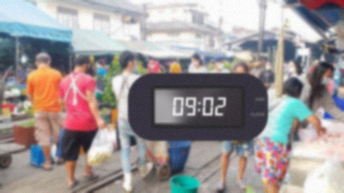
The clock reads 9.02
